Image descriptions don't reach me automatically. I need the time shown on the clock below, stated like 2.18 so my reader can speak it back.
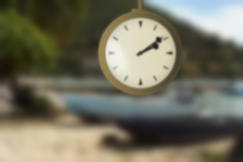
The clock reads 2.09
